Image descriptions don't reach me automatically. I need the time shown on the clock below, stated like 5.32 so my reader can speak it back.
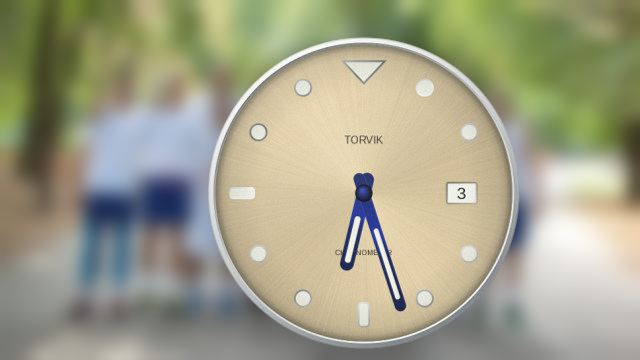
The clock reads 6.27
